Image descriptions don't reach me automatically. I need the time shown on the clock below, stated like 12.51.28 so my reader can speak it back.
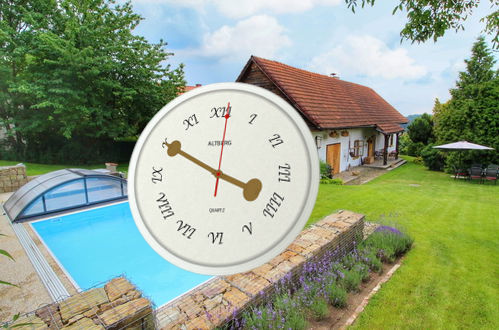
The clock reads 3.50.01
